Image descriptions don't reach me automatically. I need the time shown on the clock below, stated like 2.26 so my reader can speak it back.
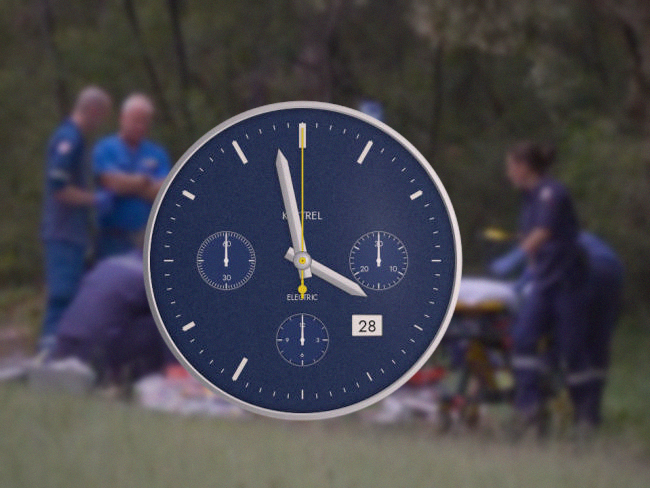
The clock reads 3.58
